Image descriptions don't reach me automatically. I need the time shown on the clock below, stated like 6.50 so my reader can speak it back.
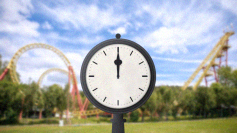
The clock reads 12.00
